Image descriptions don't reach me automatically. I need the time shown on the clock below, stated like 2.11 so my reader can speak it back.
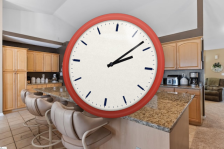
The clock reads 2.08
